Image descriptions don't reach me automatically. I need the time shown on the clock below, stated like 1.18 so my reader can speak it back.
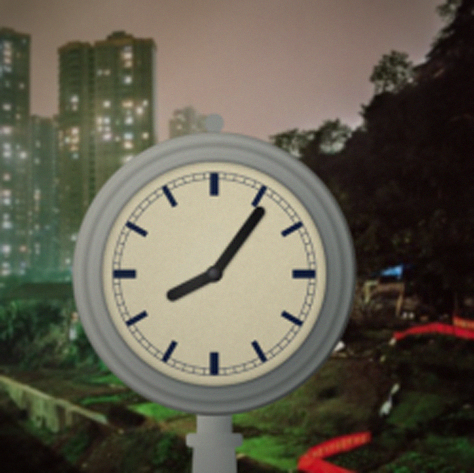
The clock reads 8.06
